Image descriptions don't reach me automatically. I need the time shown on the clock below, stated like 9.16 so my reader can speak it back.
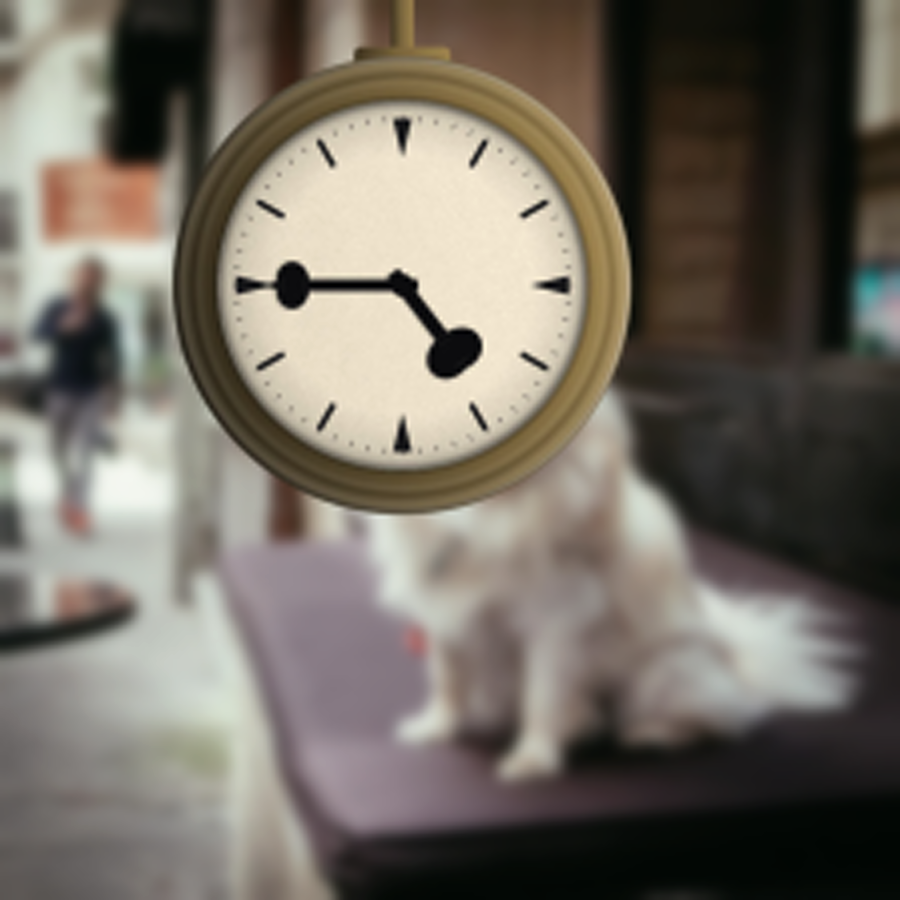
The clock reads 4.45
